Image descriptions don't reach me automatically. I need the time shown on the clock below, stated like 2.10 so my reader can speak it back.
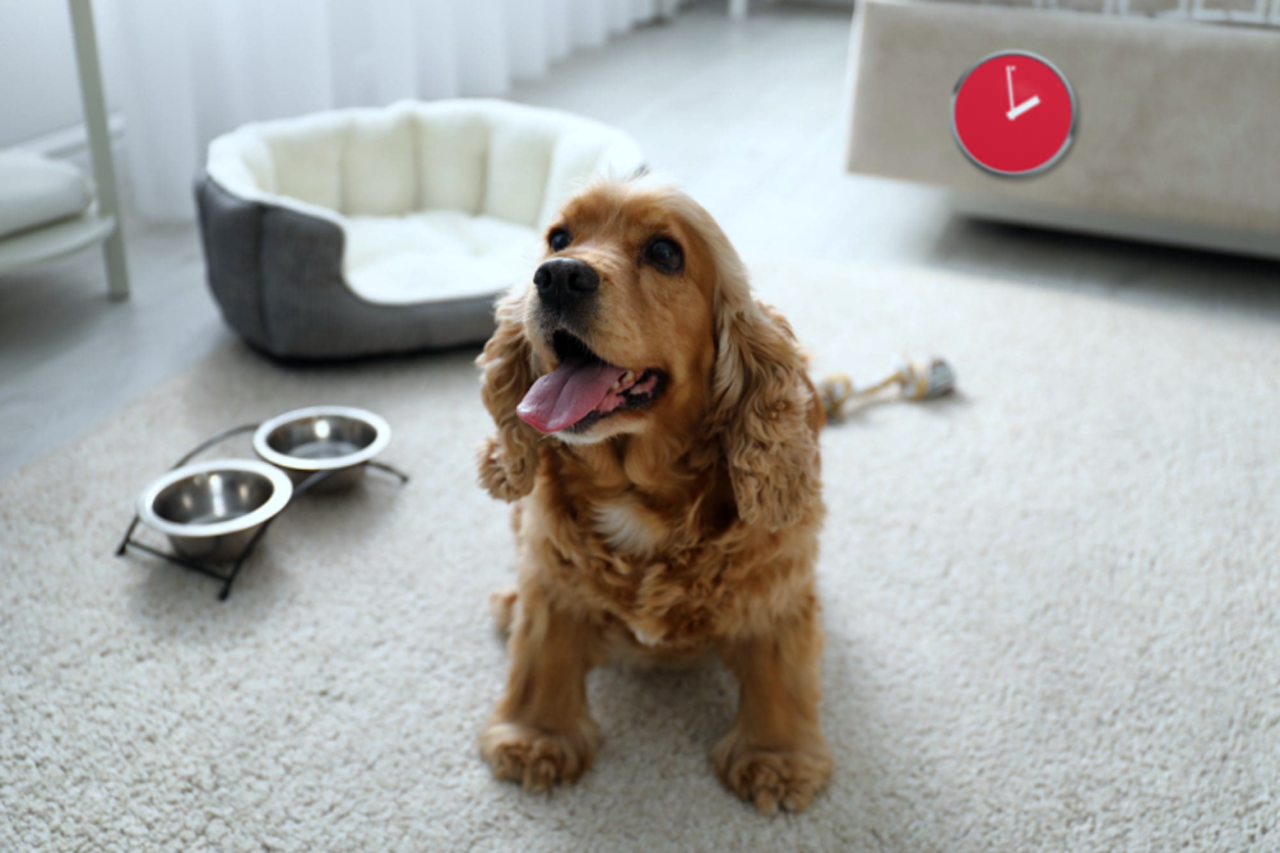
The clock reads 1.59
